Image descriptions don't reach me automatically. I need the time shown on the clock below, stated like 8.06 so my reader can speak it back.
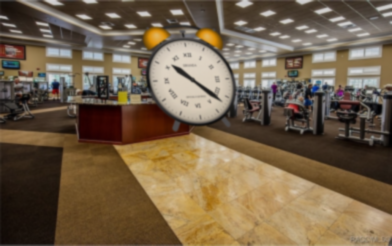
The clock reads 10.22
